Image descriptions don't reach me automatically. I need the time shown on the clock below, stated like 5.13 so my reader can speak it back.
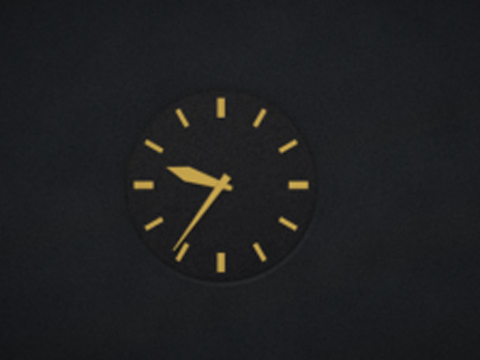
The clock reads 9.36
